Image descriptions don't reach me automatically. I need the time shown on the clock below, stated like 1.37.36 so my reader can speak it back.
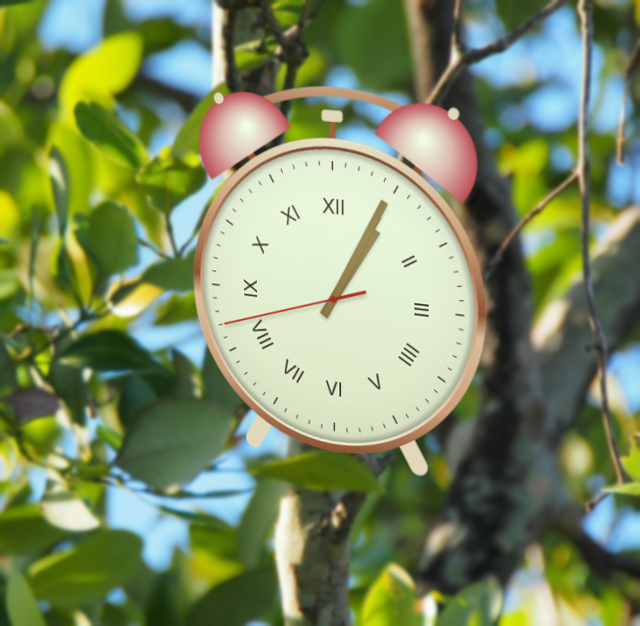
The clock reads 1.04.42
